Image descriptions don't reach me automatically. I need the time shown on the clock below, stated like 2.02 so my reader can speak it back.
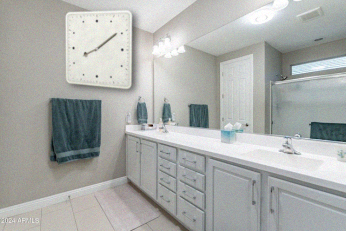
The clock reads 8.09
